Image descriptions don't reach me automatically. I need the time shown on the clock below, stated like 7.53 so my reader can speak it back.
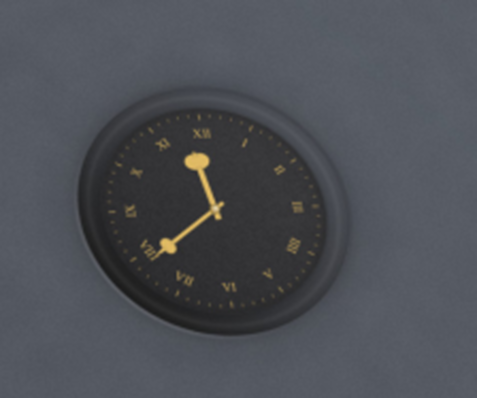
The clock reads 11.39
